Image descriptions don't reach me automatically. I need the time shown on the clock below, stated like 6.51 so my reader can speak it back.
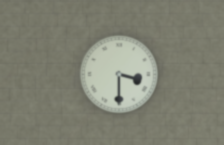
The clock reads 3.30
